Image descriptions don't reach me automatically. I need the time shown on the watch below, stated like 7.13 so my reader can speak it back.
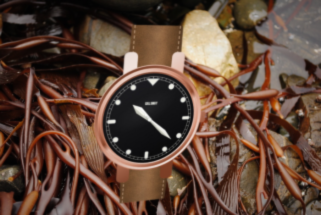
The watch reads 10.22
